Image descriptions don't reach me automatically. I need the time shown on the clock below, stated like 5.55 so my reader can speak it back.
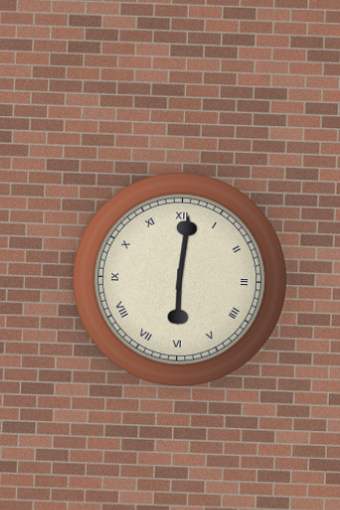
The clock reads 6.01
